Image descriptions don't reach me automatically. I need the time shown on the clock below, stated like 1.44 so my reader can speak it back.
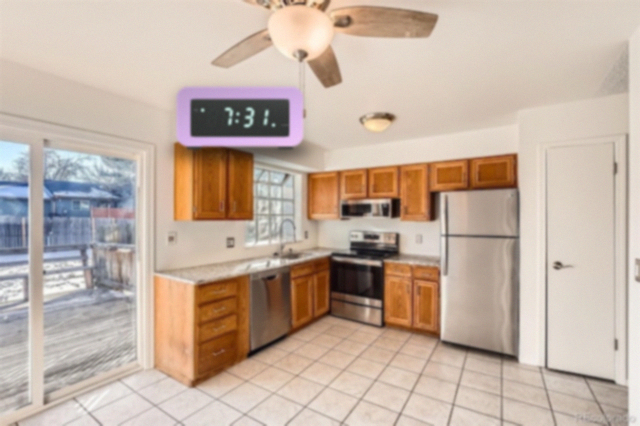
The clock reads 7.31
